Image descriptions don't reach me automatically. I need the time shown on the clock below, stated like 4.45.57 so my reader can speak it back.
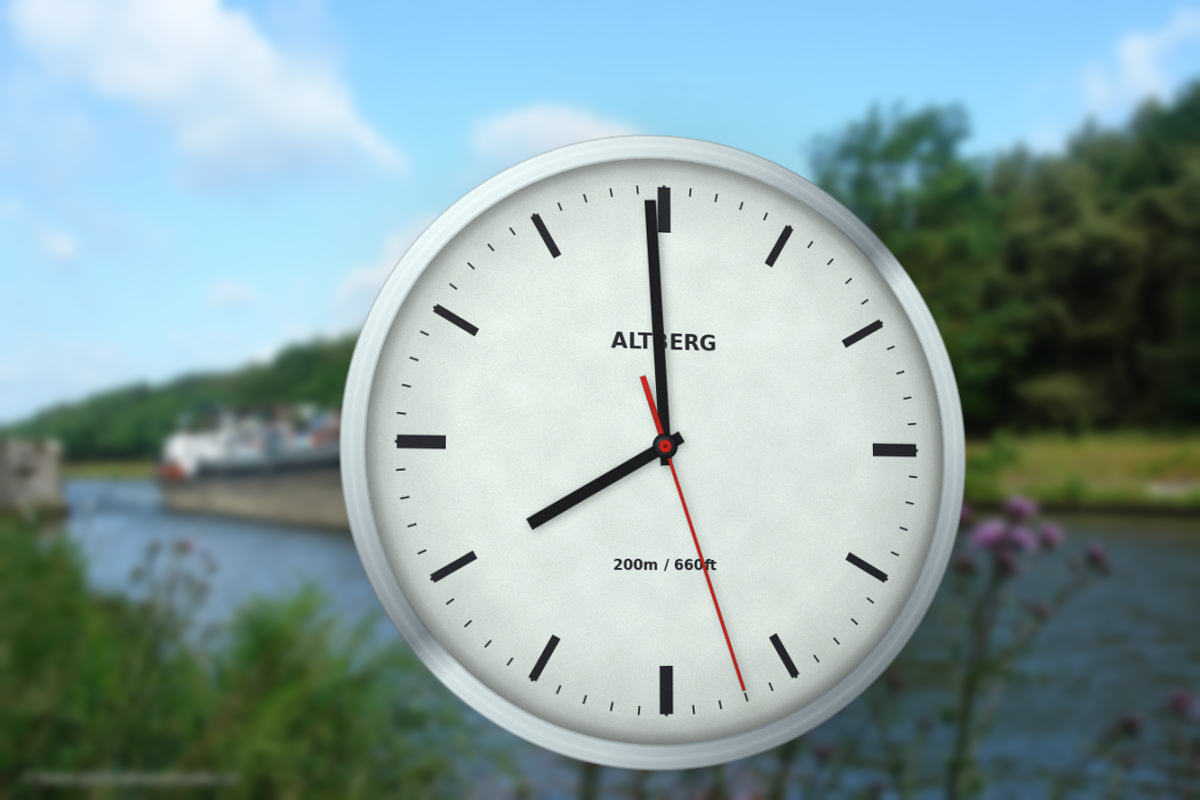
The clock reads 7.59.27
